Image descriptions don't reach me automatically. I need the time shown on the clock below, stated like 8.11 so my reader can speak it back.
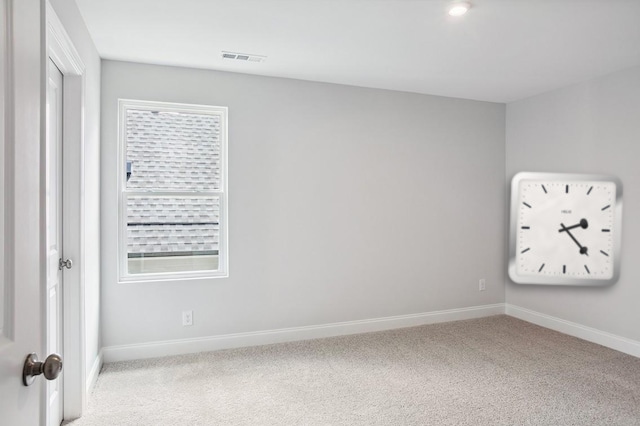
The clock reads 2.23
